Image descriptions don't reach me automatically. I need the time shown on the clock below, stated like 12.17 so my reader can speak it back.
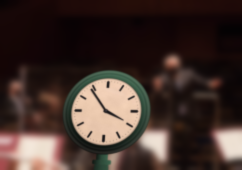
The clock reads 3.54
